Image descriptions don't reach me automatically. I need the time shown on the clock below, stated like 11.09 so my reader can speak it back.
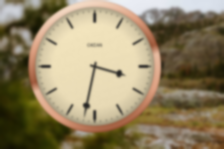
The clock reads 3.32
